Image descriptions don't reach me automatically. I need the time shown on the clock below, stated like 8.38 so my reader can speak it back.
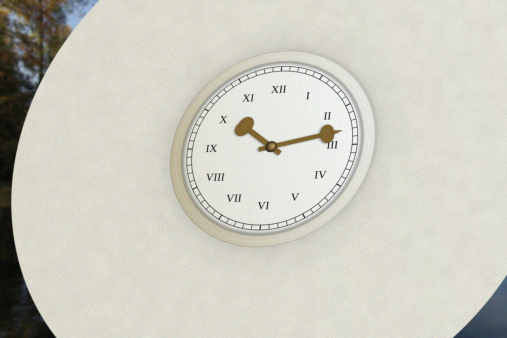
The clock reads 10.13
